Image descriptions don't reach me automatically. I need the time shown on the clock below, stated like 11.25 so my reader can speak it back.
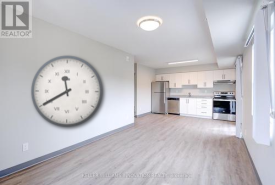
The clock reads 11.40
